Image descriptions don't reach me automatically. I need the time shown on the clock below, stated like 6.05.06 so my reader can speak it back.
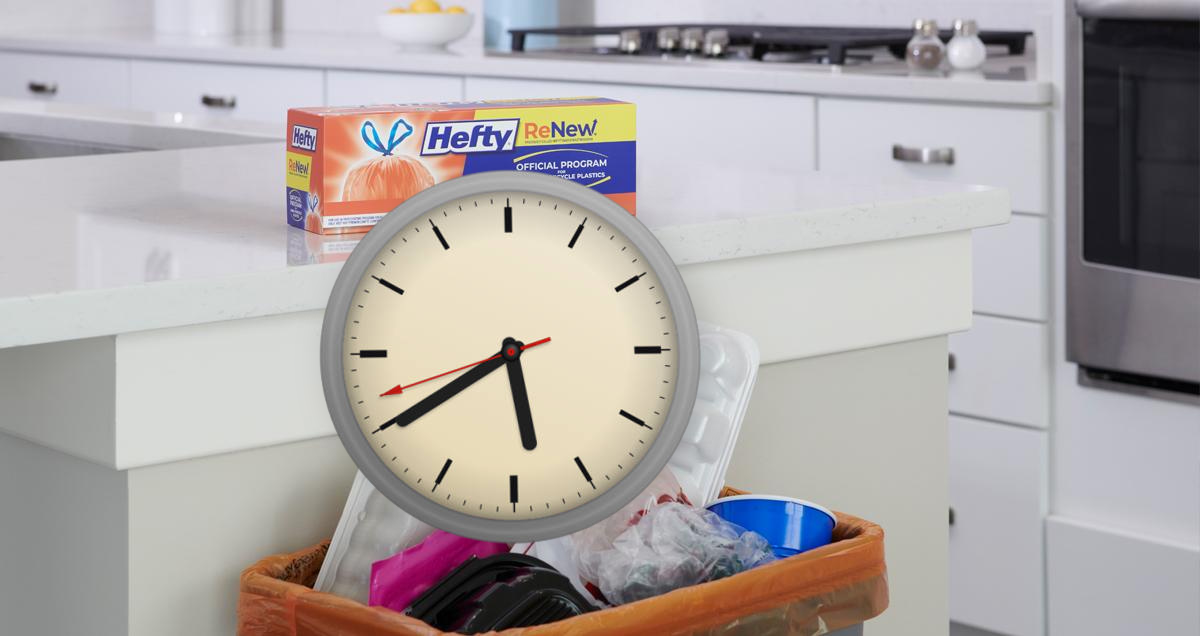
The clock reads 5.39.42
